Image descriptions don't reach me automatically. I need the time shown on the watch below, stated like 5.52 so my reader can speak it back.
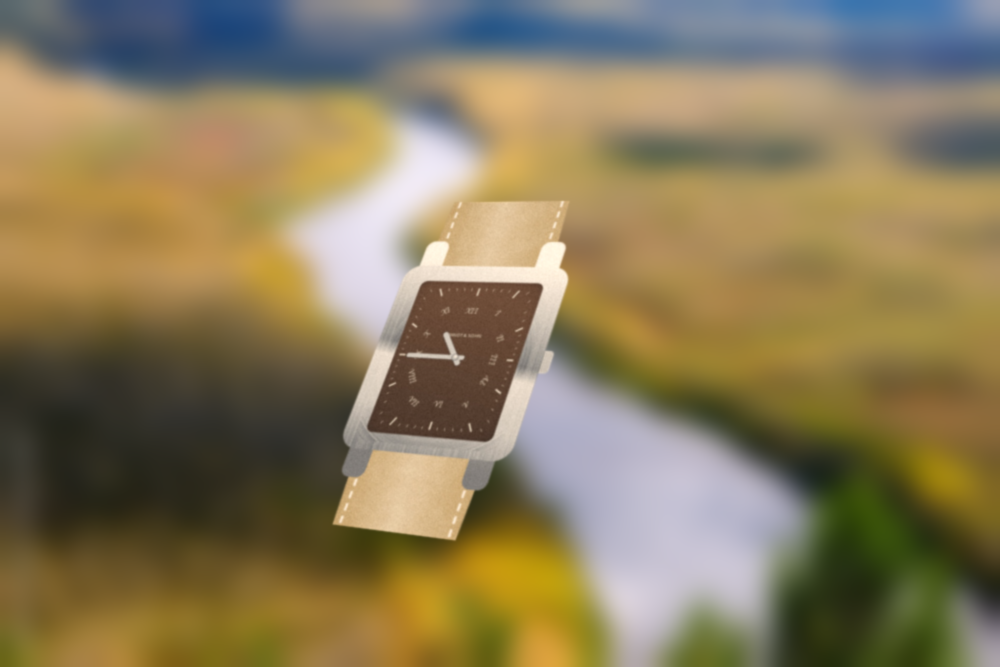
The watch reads 10.45
